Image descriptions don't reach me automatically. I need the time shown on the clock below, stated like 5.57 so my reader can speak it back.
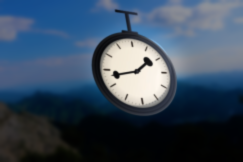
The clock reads 1.43
